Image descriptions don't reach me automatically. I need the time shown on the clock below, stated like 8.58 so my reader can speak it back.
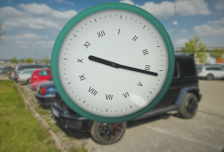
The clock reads 10.21
